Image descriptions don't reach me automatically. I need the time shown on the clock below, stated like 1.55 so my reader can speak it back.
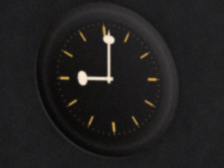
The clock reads 9.01
